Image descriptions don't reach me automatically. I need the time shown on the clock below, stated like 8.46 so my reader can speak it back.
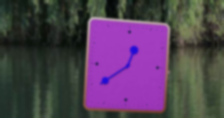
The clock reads 12.39
